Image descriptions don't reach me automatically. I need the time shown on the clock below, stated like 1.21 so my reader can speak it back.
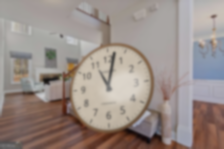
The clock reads 11.02
